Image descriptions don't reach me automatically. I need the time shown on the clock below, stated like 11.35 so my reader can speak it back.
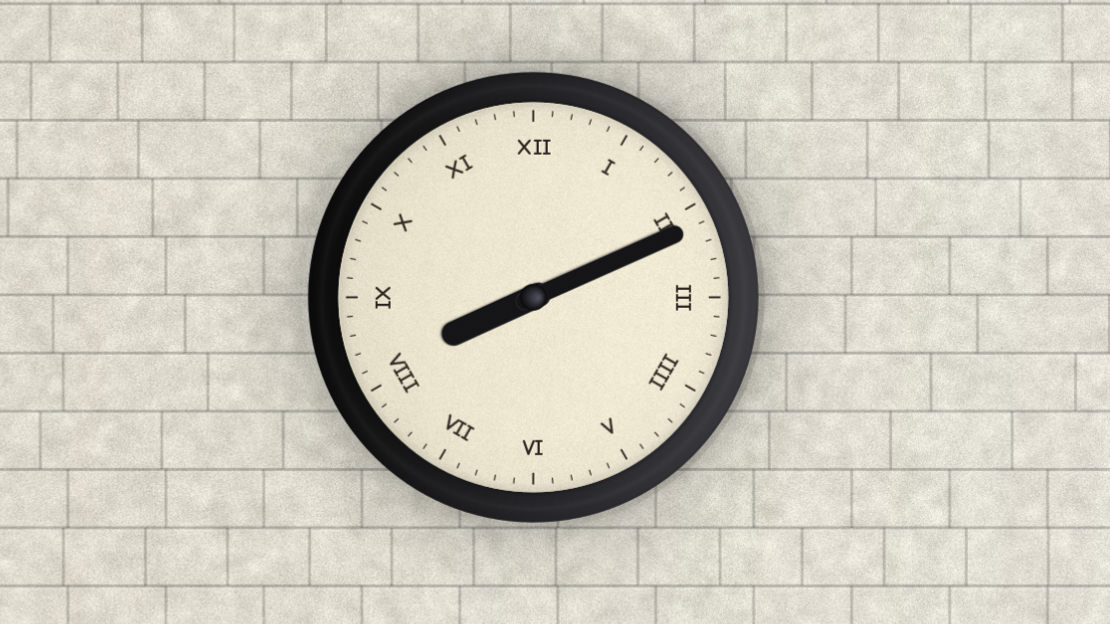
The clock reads 8.11
